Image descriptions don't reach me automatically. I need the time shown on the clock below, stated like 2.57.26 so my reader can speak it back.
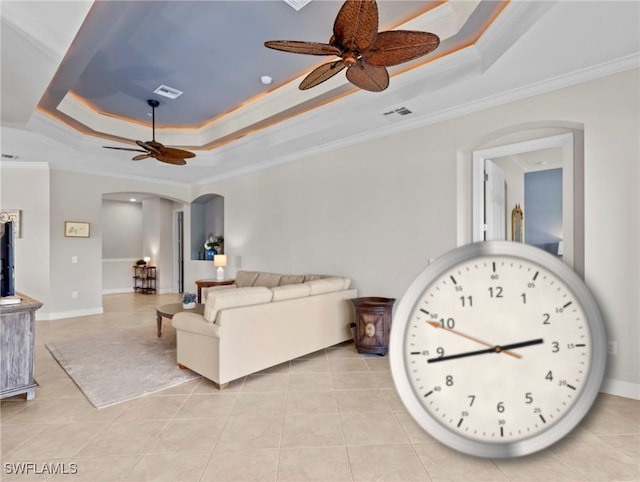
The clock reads 2.43.49
